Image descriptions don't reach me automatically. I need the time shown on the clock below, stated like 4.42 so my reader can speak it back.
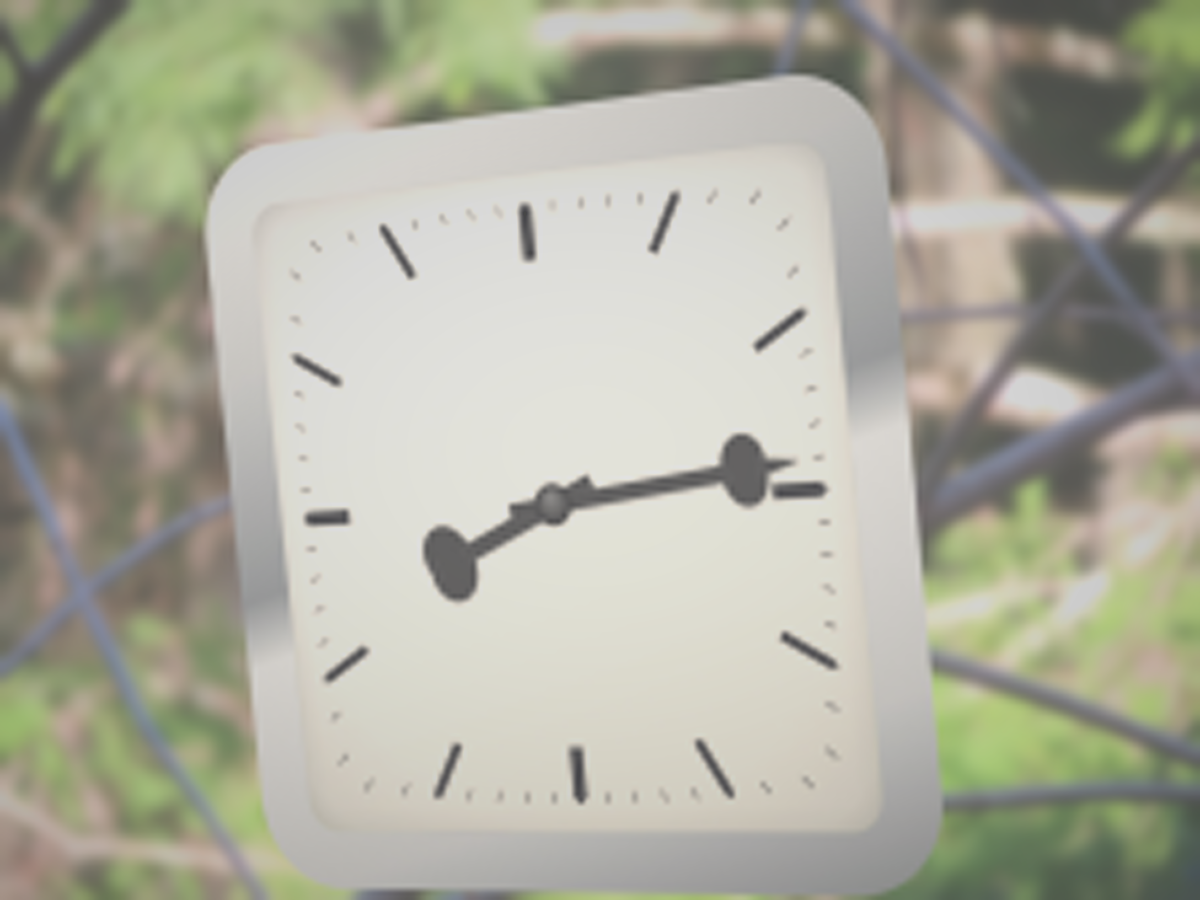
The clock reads 8.14
